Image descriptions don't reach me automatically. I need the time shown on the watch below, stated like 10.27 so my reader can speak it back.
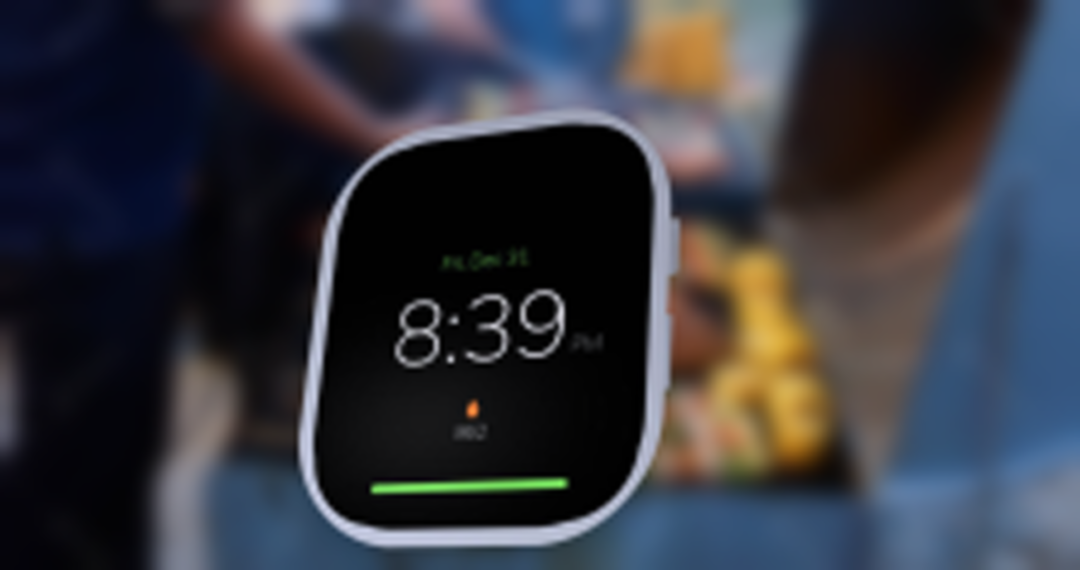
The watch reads 8.39
